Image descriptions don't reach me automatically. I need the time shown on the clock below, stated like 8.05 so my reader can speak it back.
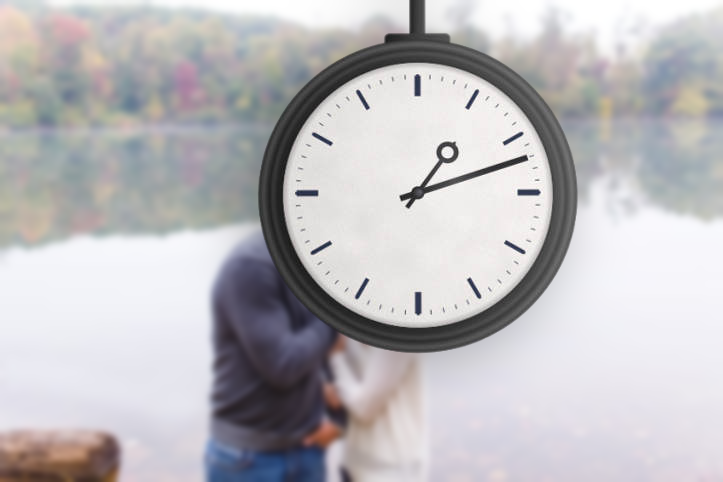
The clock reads 1.12
